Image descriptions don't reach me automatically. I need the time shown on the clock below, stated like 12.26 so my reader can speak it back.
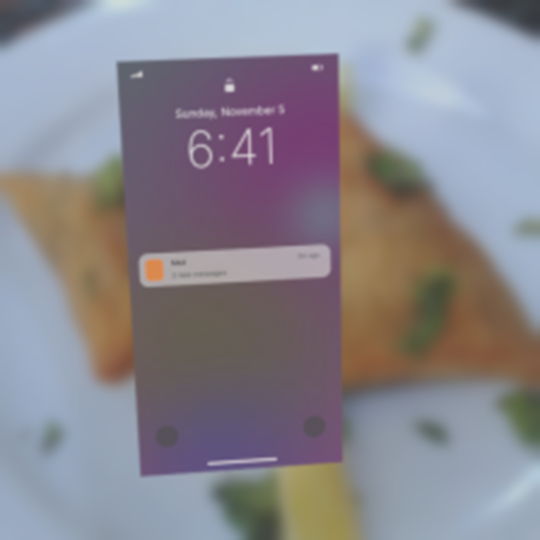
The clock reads 6.41
